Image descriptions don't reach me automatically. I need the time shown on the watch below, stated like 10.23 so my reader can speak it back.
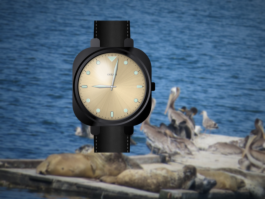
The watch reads 9.02
